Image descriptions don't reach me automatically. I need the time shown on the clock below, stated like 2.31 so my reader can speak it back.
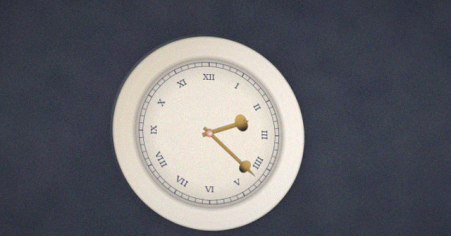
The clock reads 2.22
